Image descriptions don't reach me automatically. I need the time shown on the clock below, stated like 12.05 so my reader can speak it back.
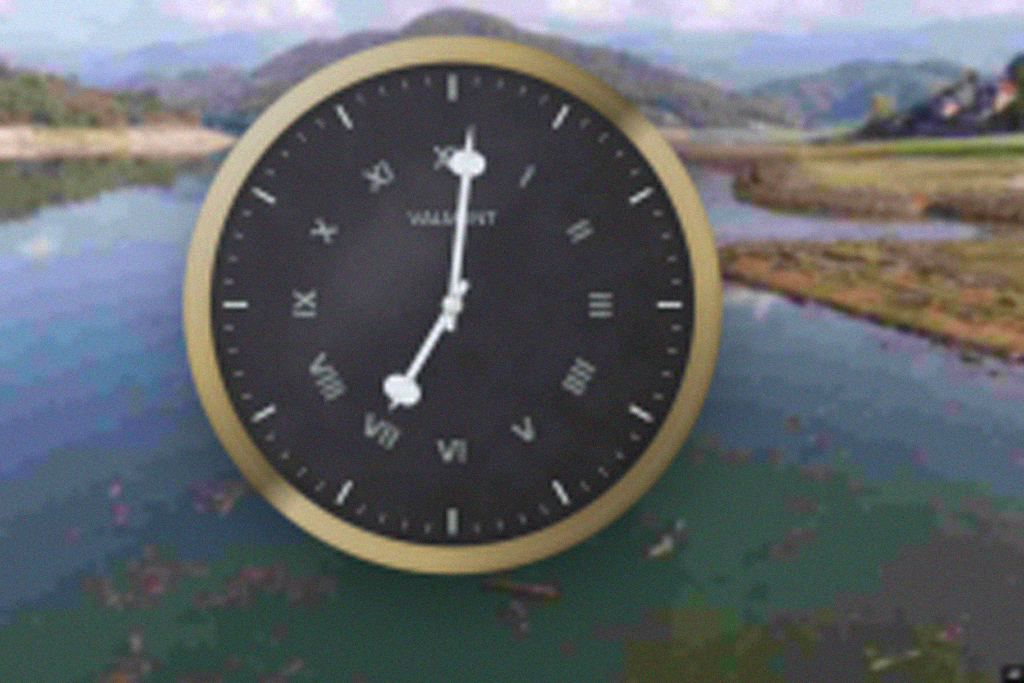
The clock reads 7.01
